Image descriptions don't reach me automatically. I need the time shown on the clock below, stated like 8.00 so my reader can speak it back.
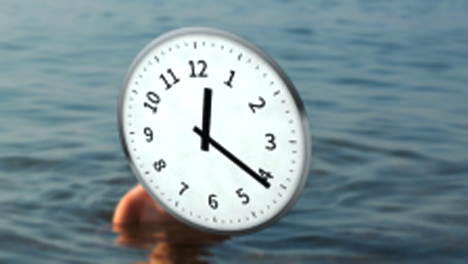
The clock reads 12.21
